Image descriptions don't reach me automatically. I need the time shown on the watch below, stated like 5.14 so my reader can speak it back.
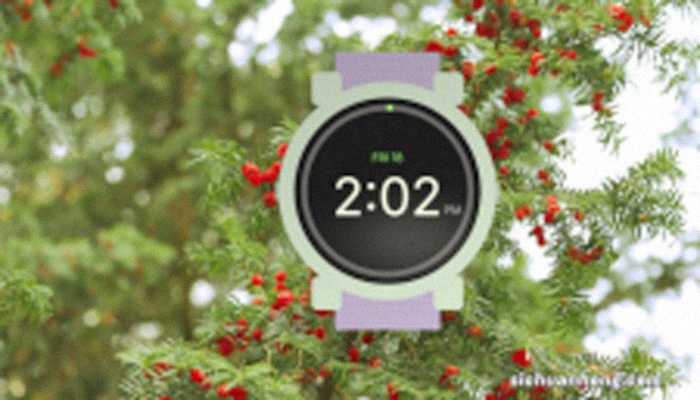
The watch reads 2.02
